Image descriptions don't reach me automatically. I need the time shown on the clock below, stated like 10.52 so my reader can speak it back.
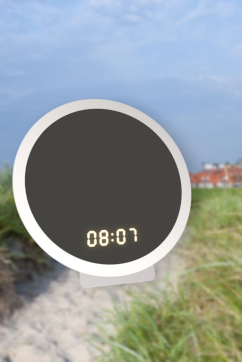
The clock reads 8.07
